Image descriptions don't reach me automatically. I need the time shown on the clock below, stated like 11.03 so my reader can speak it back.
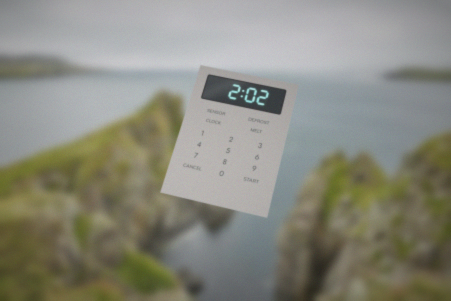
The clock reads 2.02
